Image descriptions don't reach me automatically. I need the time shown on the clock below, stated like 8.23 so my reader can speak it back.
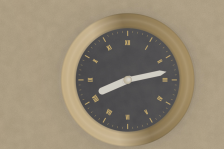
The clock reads 8.13
